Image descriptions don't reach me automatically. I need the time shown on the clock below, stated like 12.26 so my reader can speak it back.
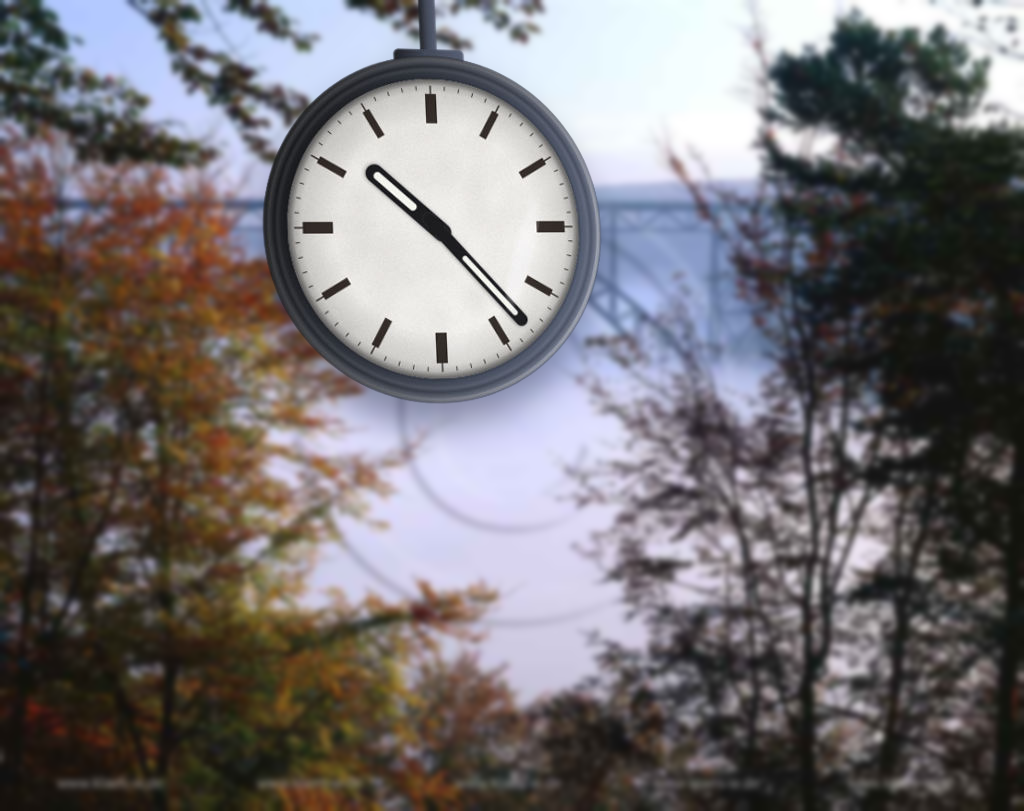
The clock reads 10.23
